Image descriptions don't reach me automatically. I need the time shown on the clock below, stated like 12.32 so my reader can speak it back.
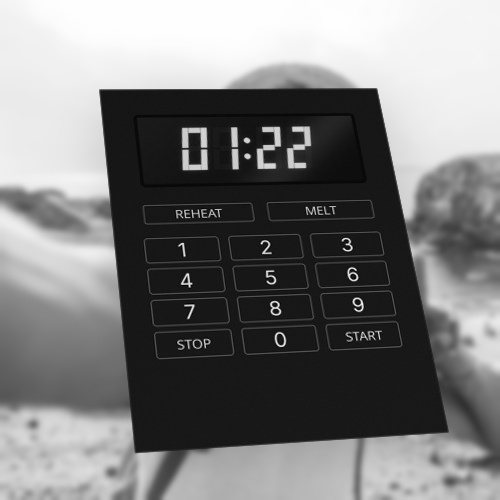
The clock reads 1.22
